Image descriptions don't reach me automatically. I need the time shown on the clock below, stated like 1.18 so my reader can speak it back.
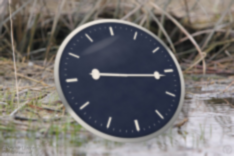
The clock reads 9.16
